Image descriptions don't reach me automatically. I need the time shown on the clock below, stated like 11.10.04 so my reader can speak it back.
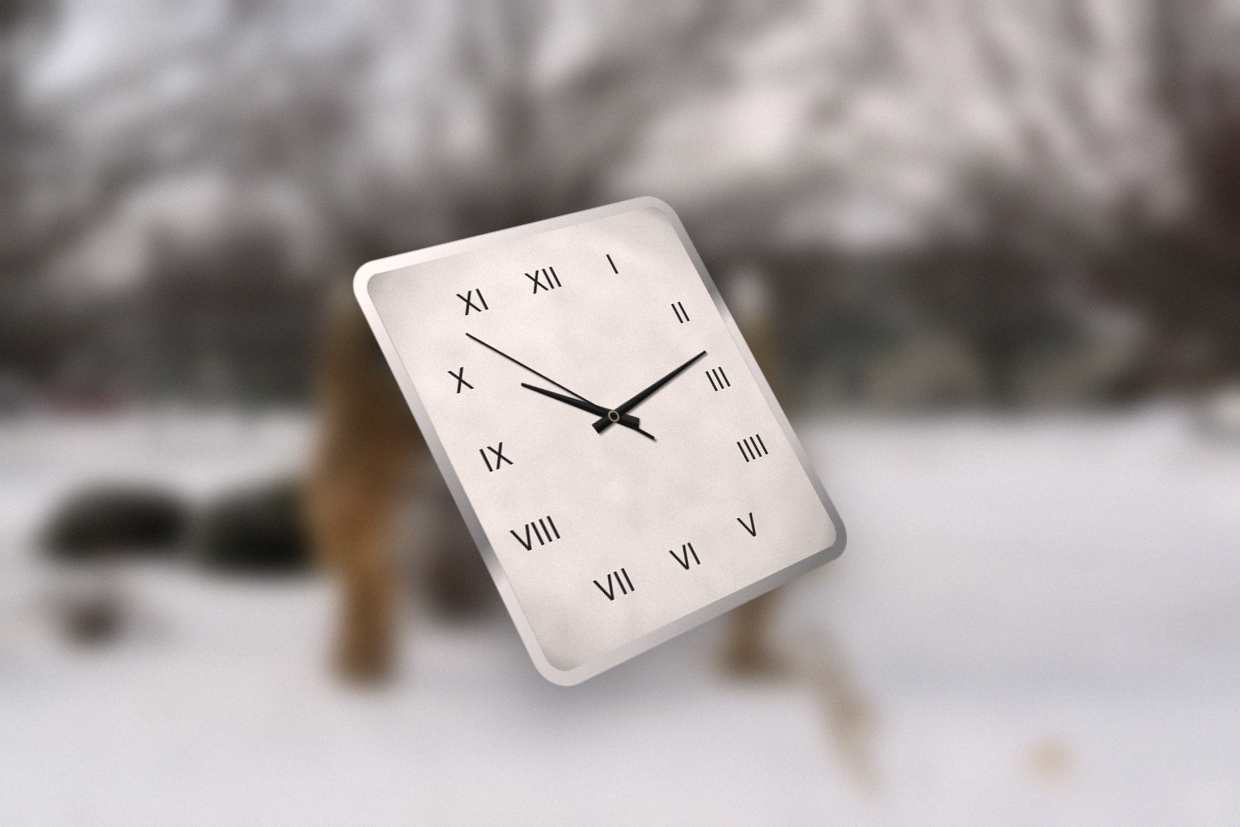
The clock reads 10.12.53
